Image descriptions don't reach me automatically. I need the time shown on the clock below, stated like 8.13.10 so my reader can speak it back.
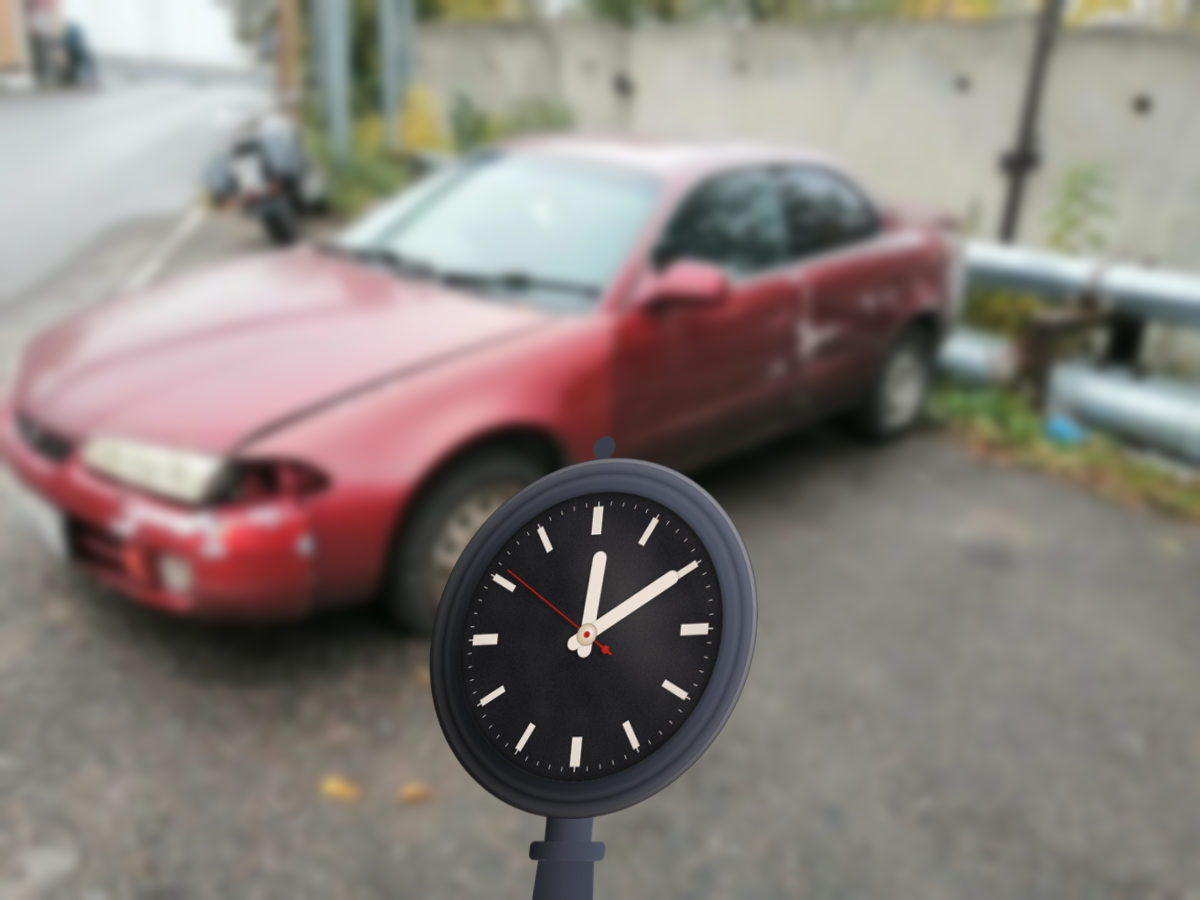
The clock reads 12.09.51
